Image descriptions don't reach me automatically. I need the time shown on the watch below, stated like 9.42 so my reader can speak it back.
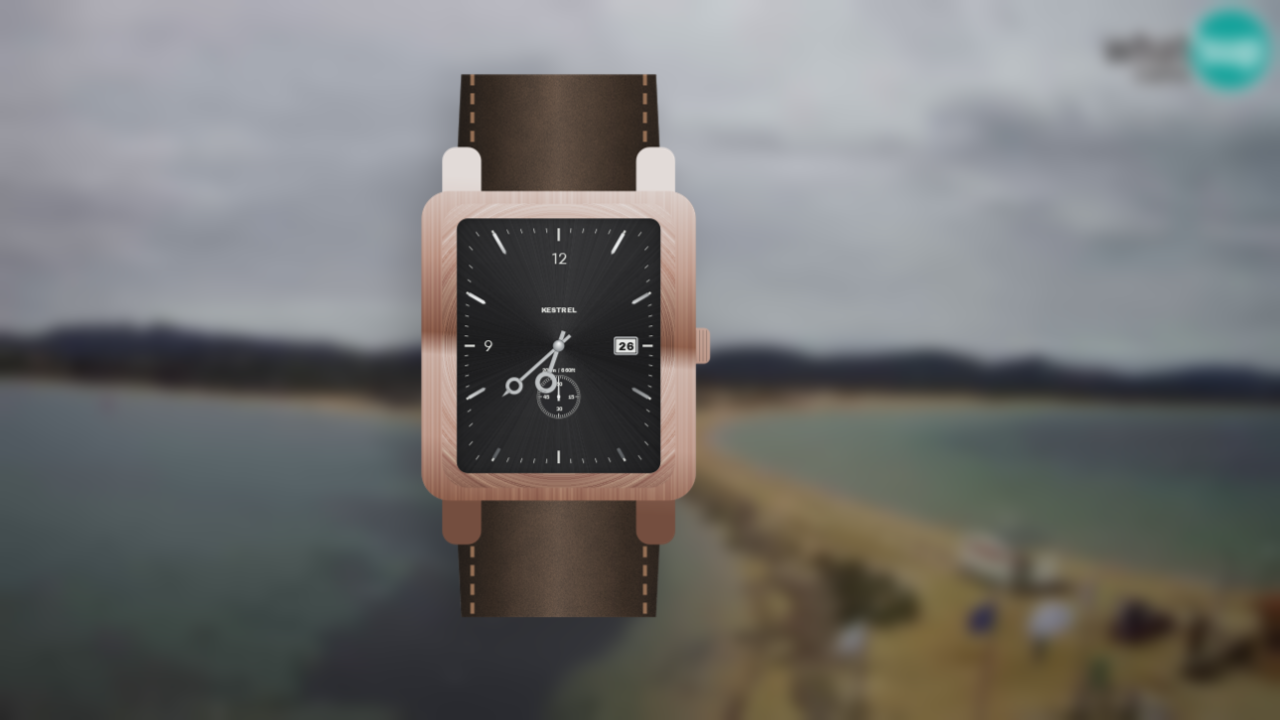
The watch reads 6.38
